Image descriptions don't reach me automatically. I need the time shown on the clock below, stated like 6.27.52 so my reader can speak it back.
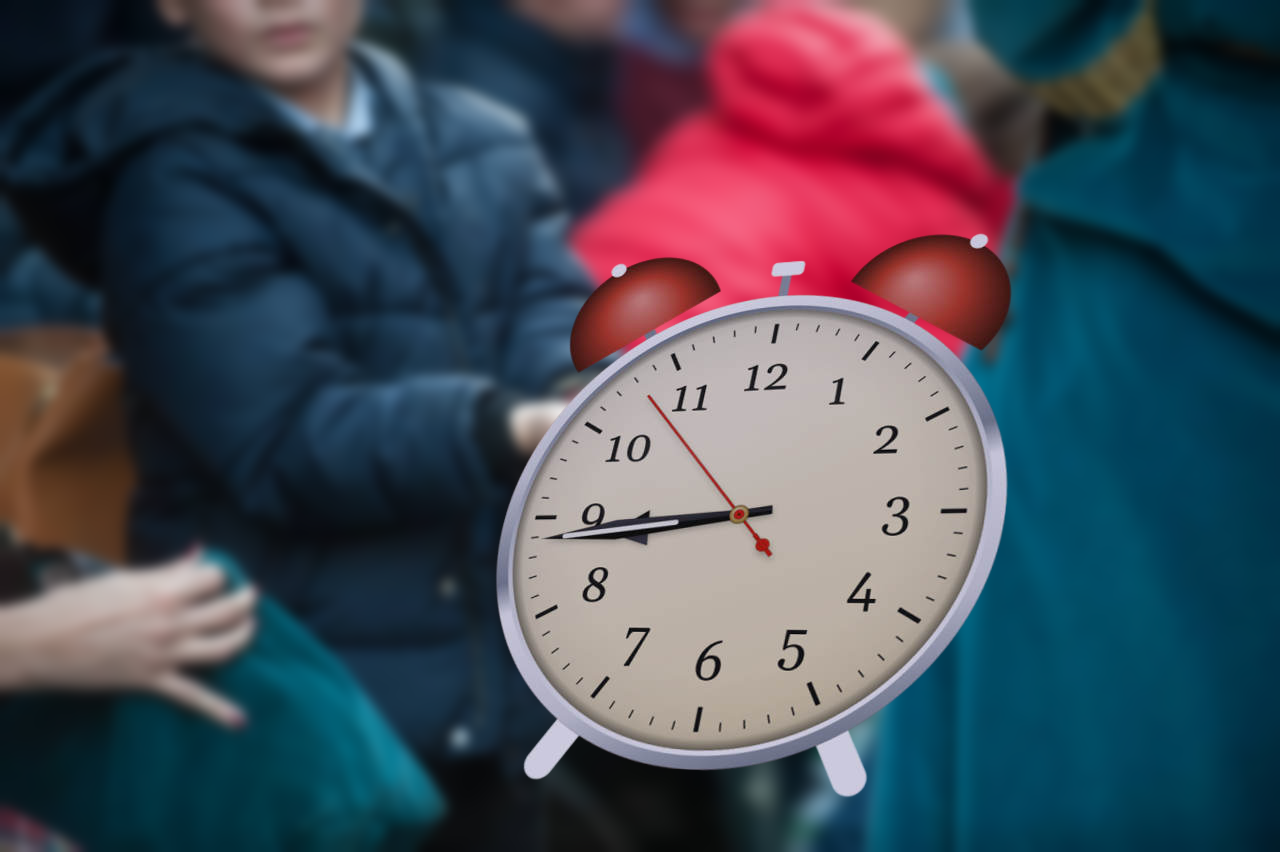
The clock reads 8.43.53
